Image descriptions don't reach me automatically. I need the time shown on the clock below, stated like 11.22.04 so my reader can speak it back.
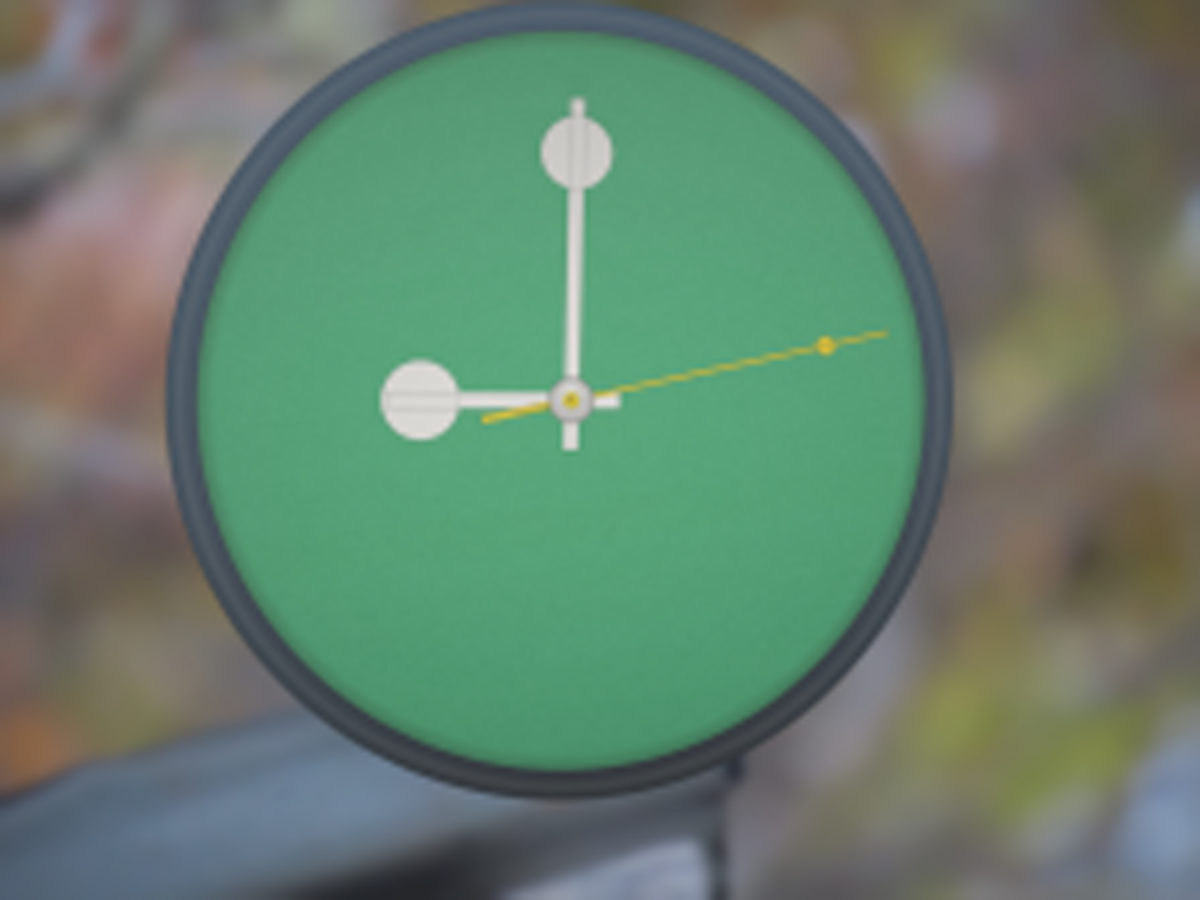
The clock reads 9.00.13
